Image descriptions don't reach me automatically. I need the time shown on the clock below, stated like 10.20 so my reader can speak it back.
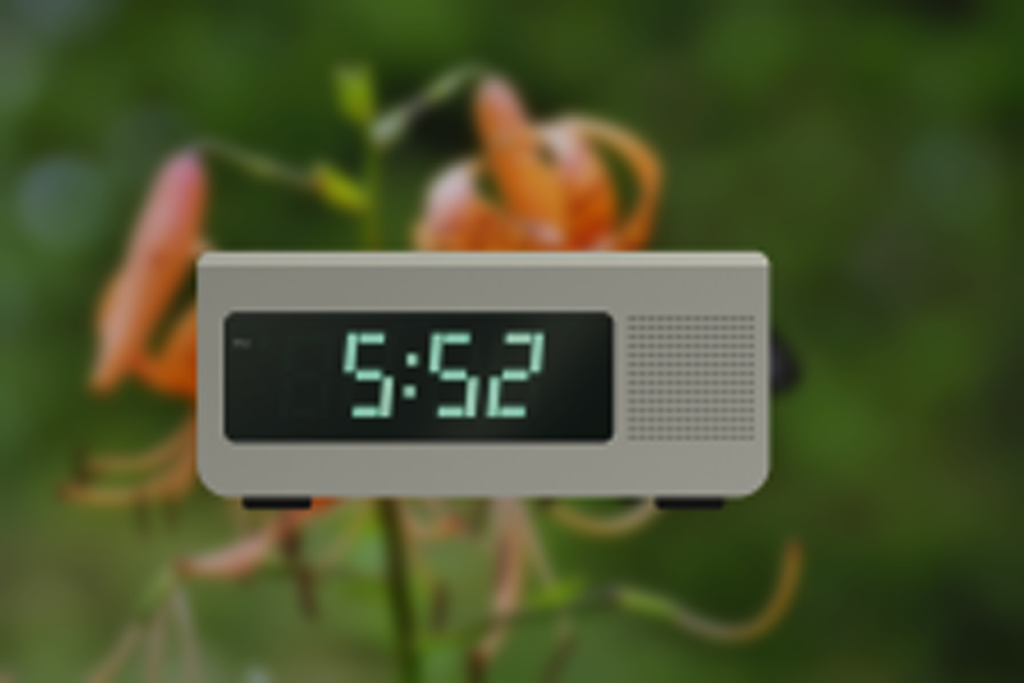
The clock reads 5.52
